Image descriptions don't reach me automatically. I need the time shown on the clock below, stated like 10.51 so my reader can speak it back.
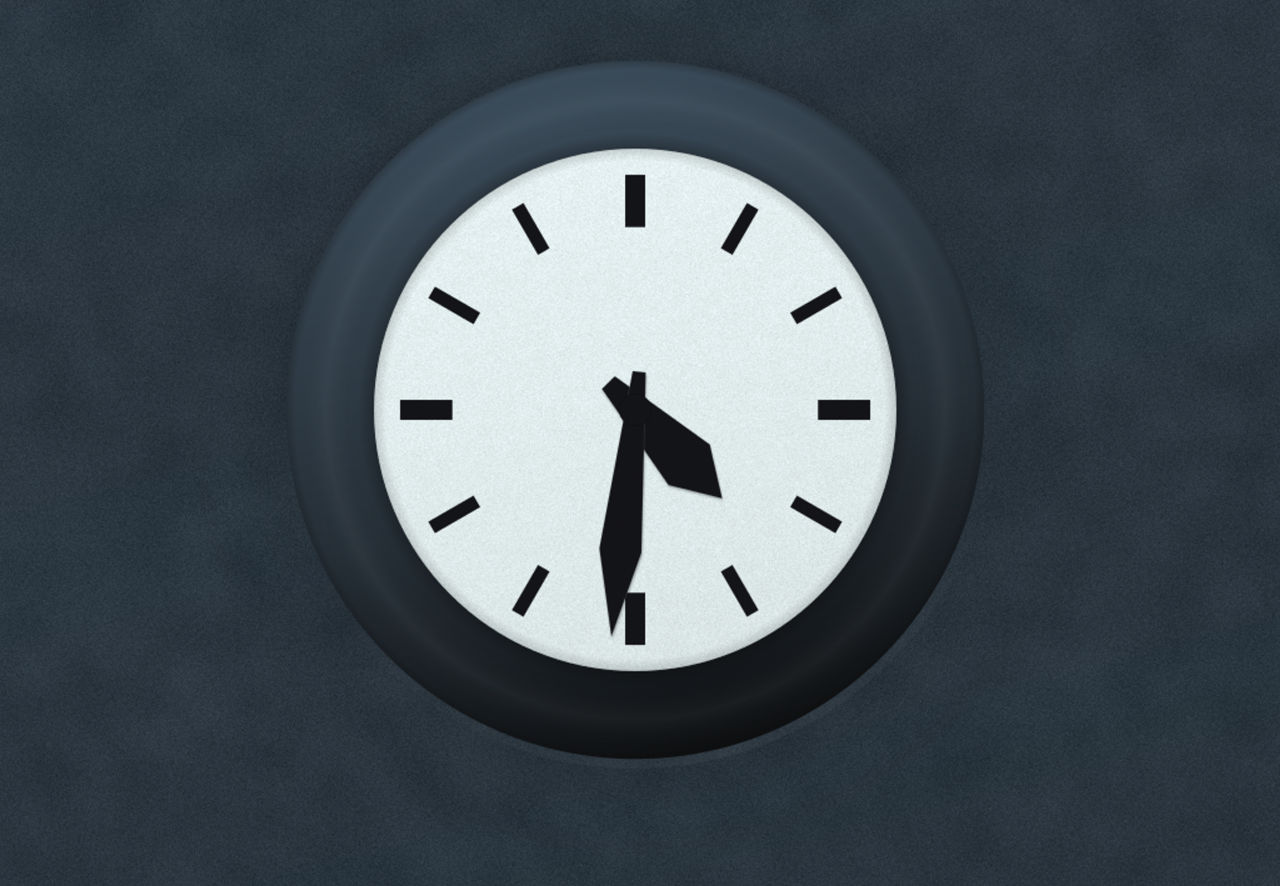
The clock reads 4.31
